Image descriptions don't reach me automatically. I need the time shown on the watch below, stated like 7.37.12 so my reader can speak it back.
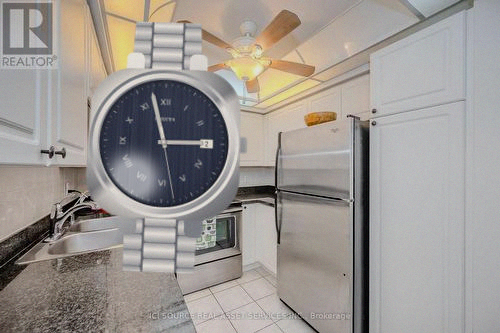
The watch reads 2.57.28
